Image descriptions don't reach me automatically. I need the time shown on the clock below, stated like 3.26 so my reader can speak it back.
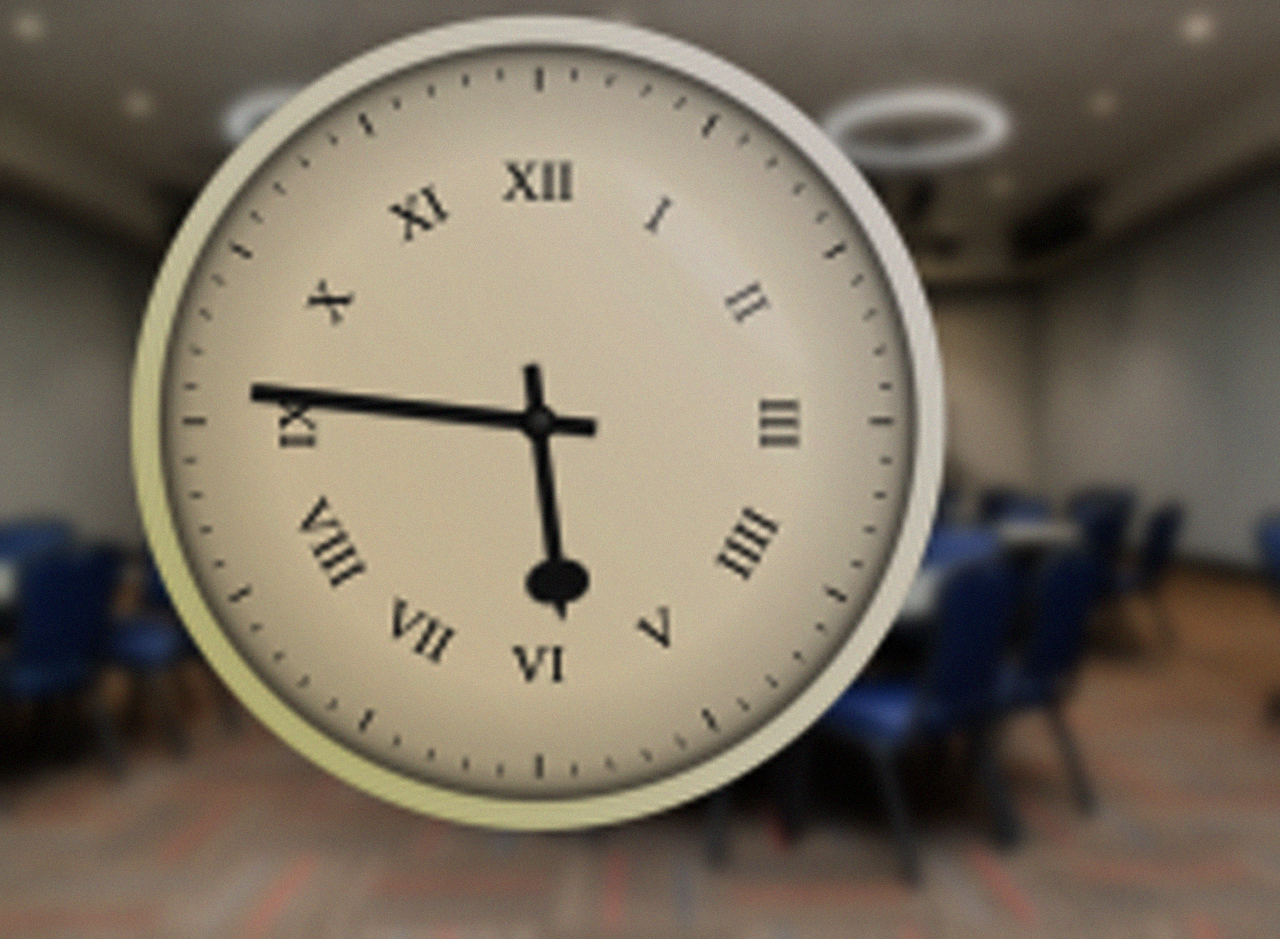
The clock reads 5.46
